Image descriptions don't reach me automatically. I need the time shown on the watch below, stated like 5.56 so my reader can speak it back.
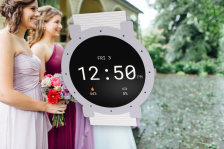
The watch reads 12.50
